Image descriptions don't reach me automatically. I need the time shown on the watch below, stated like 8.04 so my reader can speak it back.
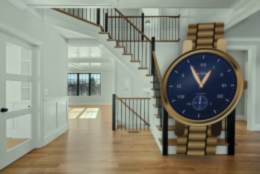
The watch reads 12.55
